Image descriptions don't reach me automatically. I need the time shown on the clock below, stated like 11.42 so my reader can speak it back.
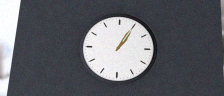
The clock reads 1.05
